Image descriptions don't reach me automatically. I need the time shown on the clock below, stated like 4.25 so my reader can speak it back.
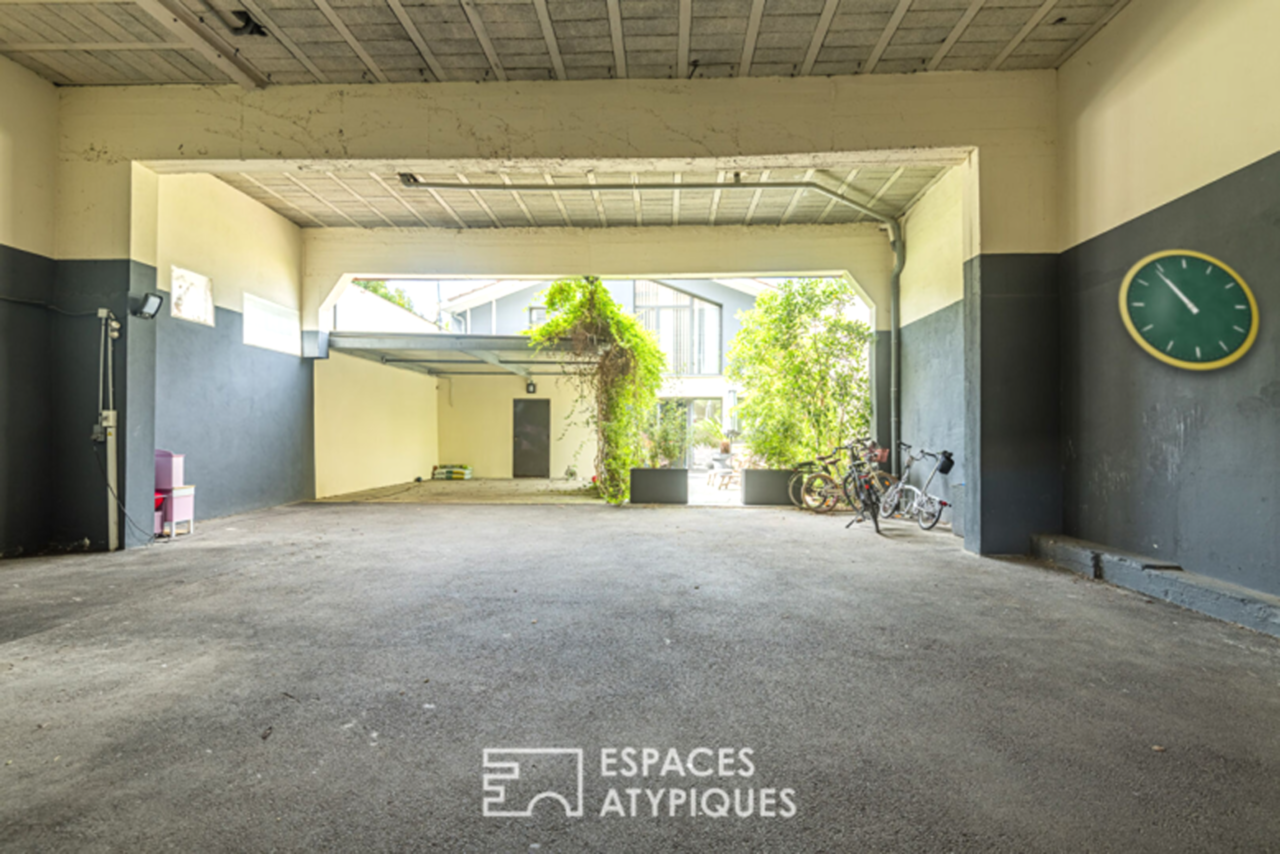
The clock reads 10.54
